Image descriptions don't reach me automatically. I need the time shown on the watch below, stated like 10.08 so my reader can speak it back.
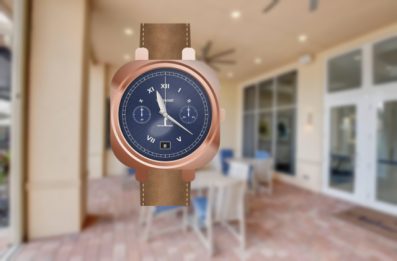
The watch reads 11.21
